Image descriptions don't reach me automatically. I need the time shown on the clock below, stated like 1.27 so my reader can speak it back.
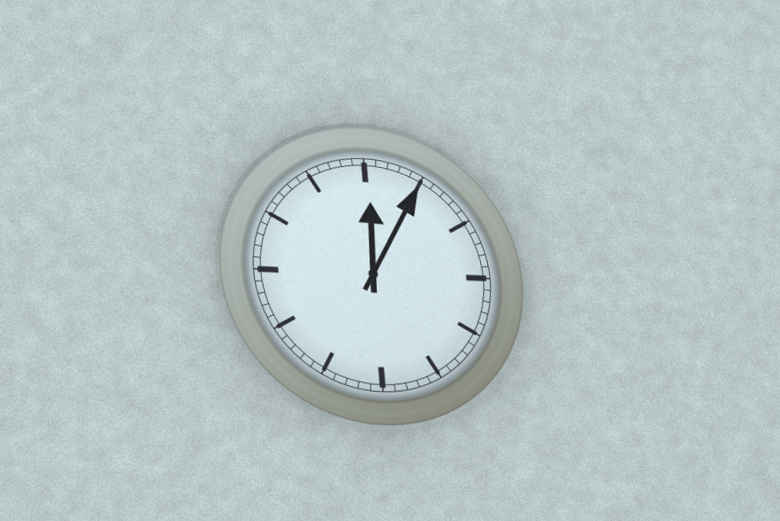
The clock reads 12.05
